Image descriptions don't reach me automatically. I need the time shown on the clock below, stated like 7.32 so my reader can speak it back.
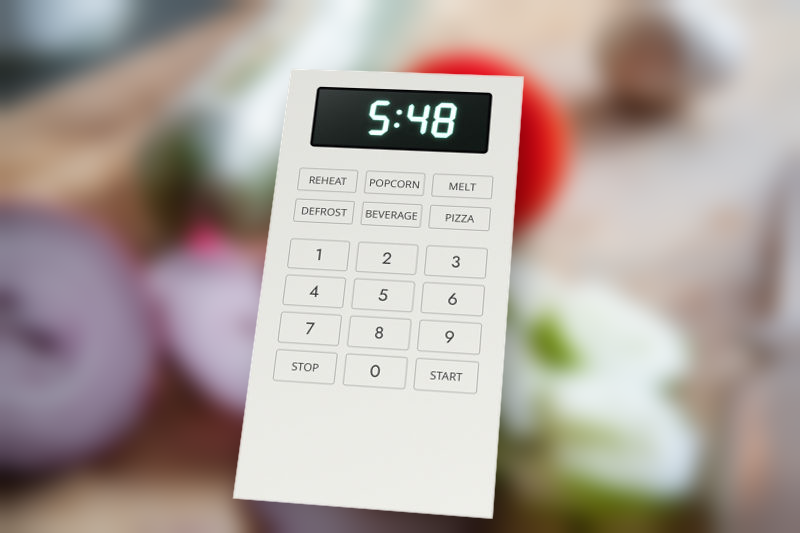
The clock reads 5.48
